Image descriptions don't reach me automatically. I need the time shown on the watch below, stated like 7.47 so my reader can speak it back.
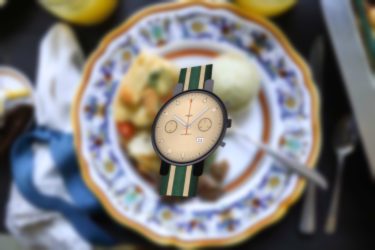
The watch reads 10.08
